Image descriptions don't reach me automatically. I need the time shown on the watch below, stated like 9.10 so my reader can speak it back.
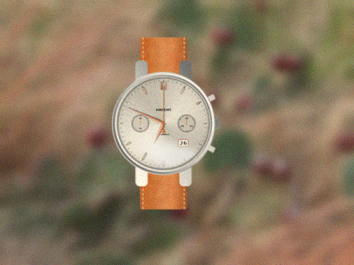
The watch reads 6.49
